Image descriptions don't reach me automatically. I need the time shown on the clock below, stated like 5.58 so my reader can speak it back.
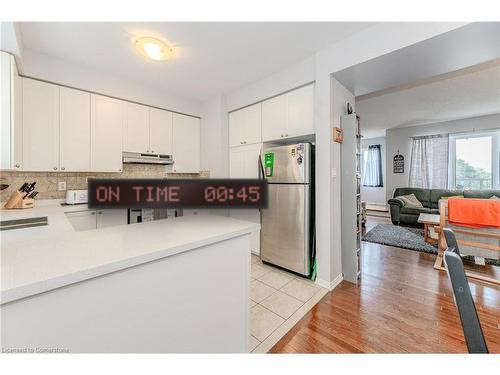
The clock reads 0.45
